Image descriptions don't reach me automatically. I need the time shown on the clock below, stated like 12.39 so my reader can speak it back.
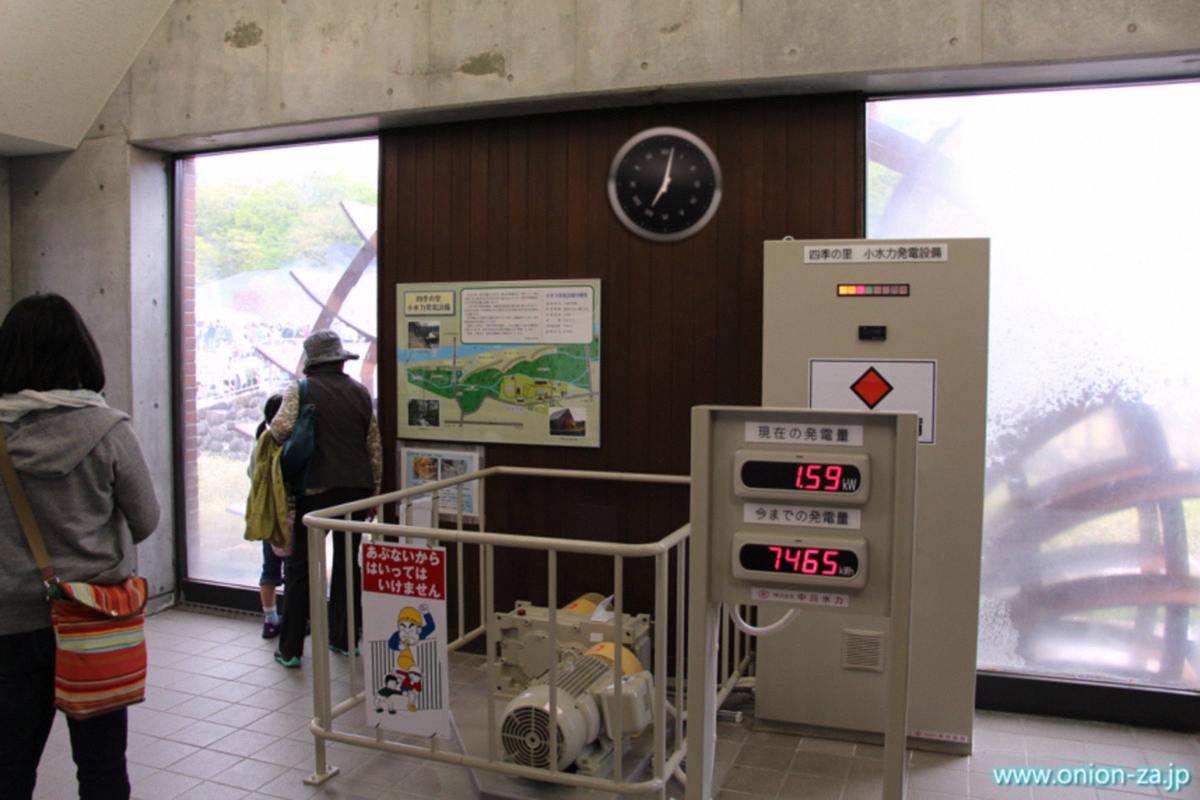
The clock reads 7.02
